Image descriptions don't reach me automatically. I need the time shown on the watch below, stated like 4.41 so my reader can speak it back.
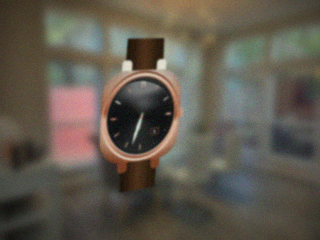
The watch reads 6.33
